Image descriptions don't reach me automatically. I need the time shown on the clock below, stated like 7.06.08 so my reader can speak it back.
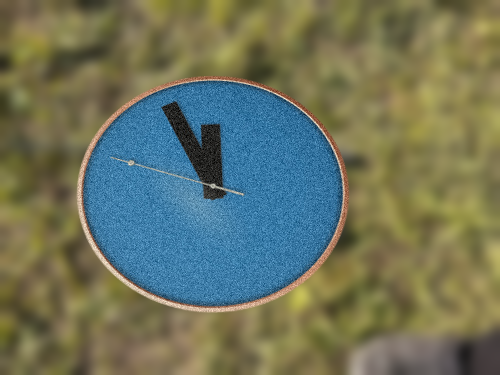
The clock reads 11.55.48
